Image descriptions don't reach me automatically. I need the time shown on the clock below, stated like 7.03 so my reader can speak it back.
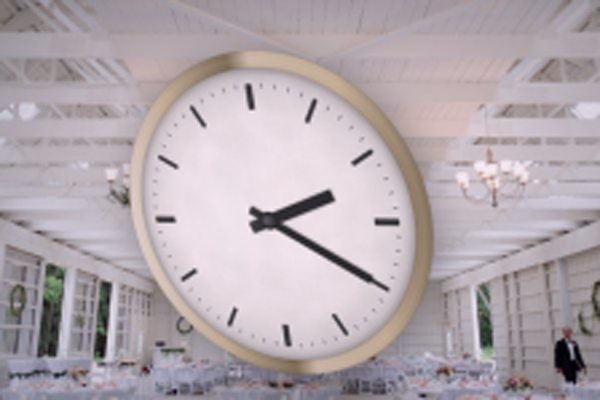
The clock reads 2.20
